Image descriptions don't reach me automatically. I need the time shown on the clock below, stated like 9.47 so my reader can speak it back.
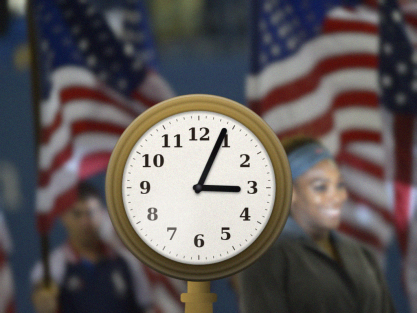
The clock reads 3.04
